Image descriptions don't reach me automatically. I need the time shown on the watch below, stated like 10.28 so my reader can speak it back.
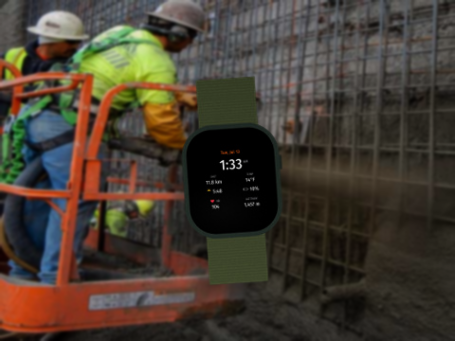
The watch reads 1.33
